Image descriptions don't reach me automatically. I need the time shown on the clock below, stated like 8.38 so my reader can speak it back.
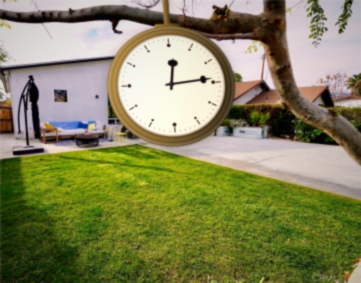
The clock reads 12.14
